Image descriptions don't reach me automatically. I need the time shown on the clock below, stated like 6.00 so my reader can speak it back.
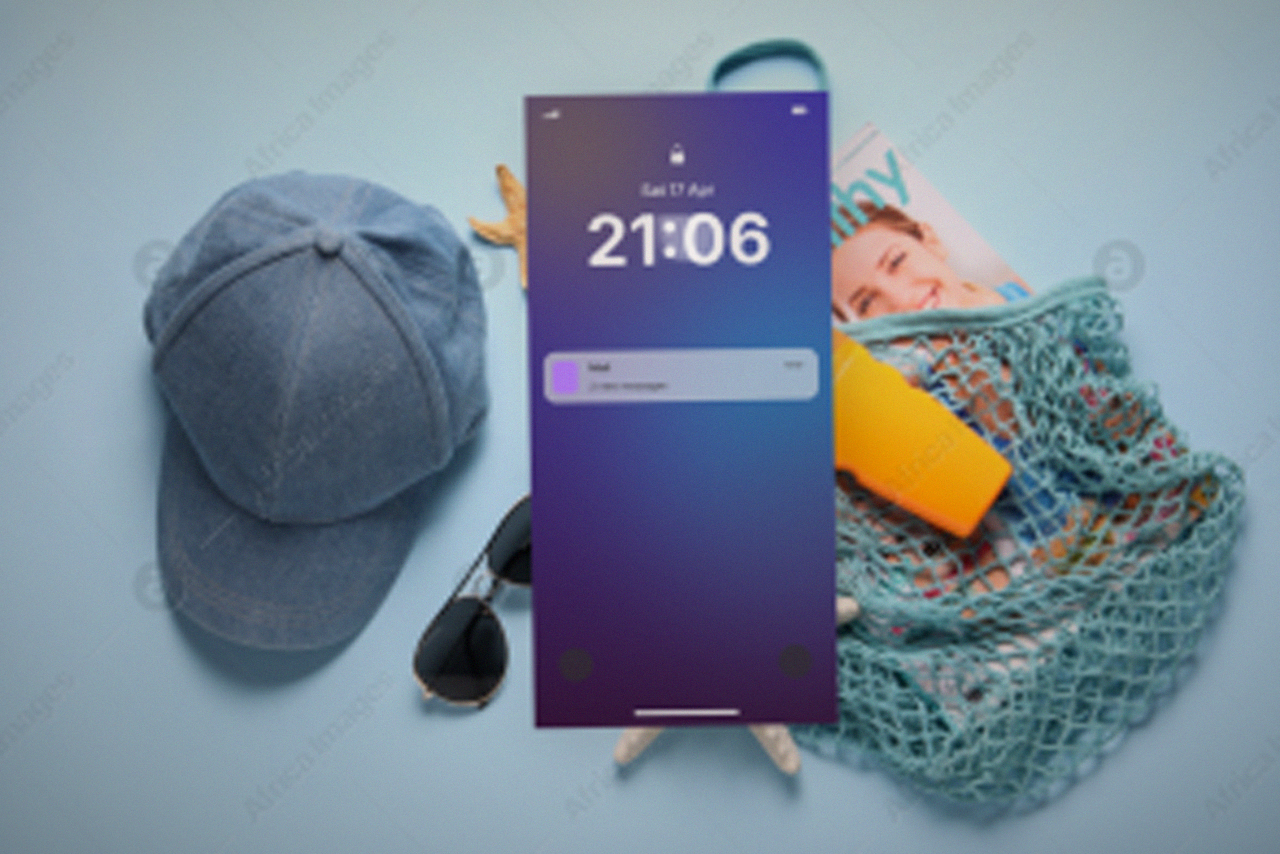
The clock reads 21.06
